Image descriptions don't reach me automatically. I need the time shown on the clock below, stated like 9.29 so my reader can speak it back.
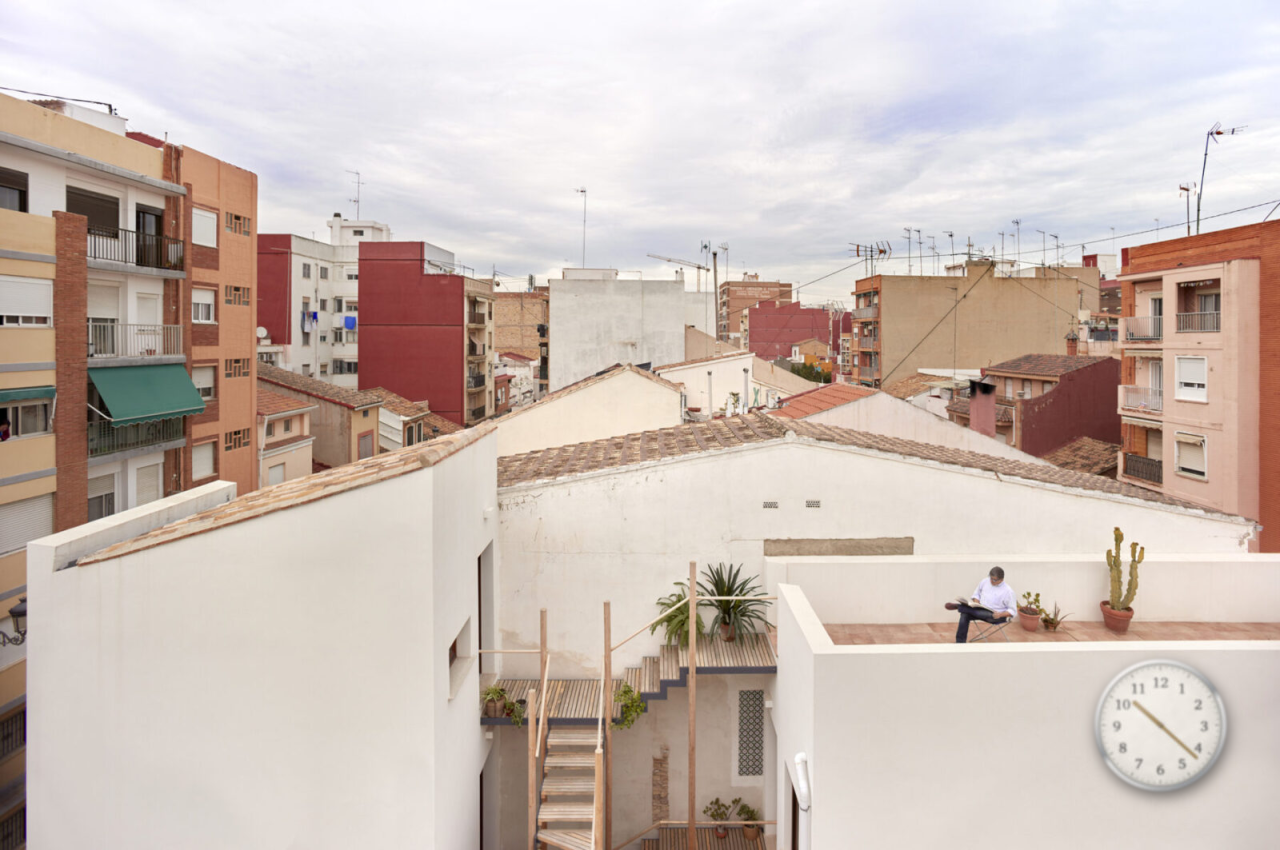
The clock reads 10.22
